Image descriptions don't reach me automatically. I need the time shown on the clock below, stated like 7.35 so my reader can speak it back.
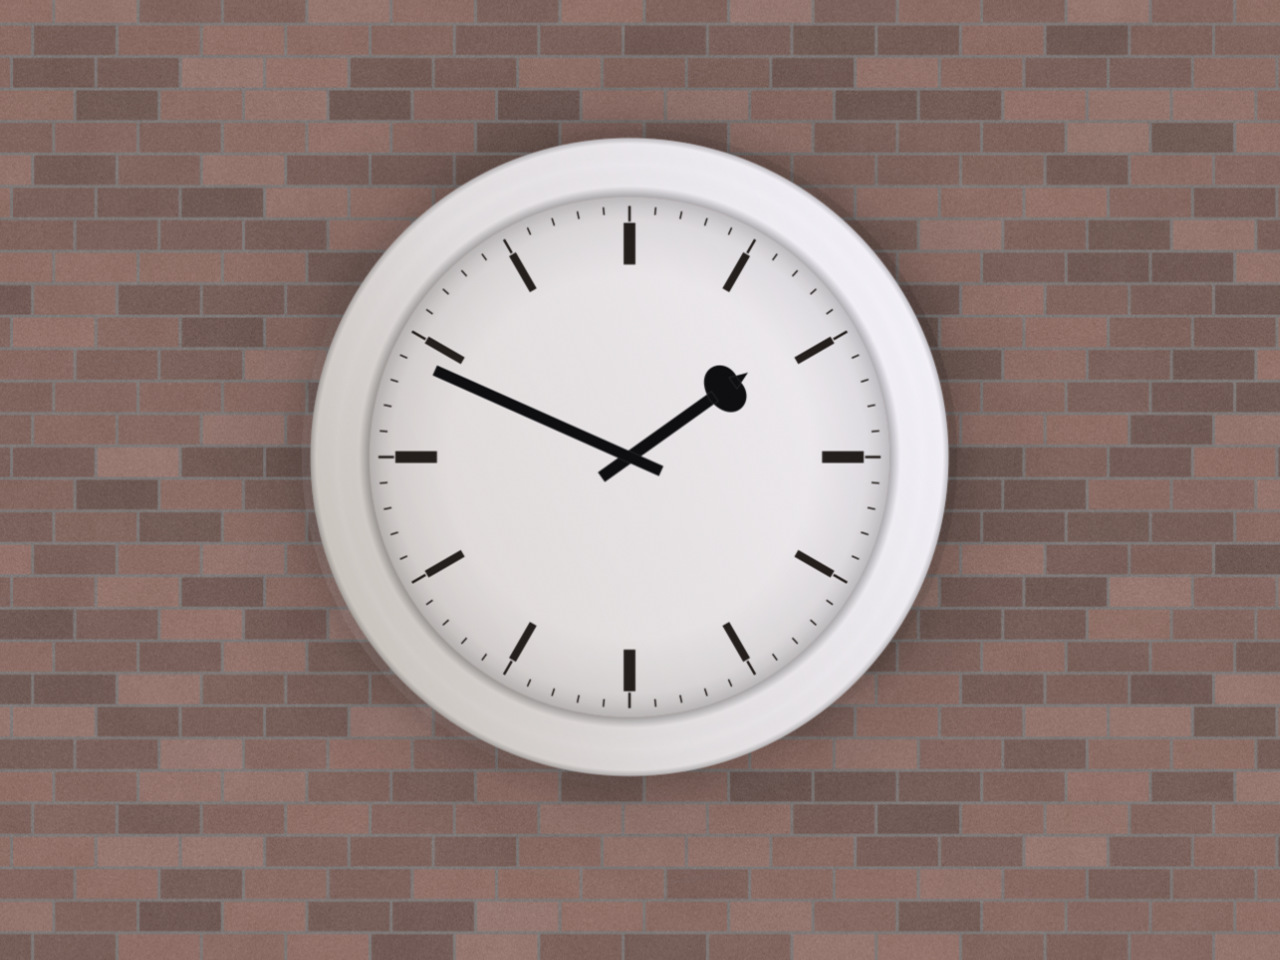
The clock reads 1.49
